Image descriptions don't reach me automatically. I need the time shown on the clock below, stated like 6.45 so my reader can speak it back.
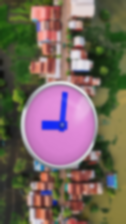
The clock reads 9.01
